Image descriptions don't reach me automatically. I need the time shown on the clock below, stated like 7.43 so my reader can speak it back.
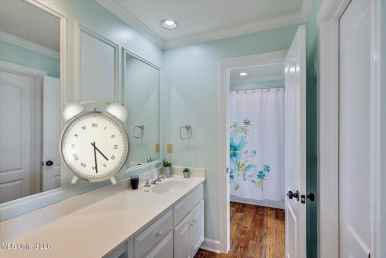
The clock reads 4.29
